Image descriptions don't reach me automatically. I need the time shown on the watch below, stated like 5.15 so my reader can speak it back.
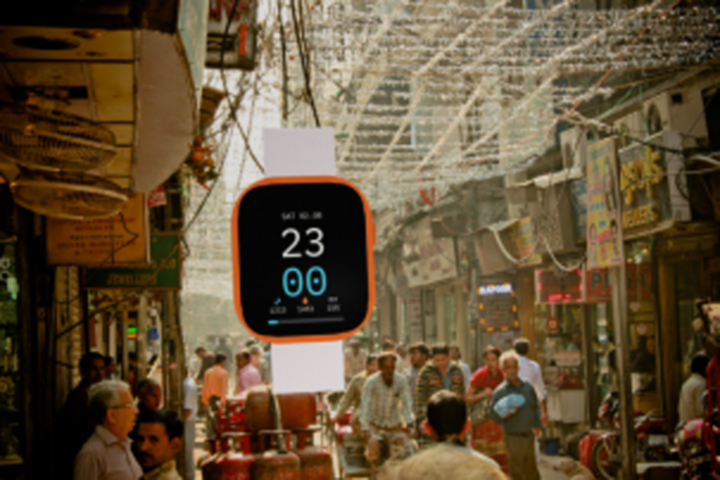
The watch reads 23.00
